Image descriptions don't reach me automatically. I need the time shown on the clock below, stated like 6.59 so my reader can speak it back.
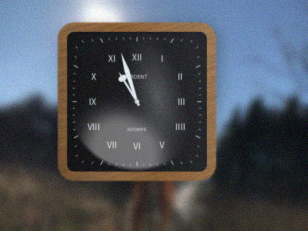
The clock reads 10.57
